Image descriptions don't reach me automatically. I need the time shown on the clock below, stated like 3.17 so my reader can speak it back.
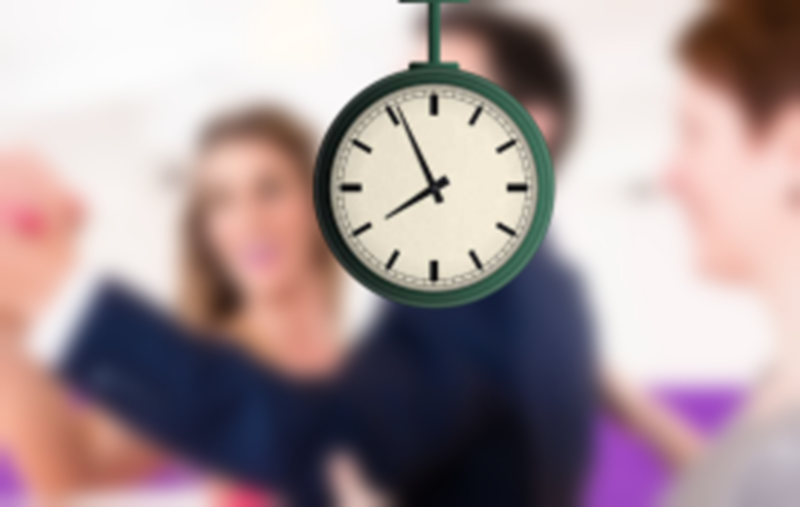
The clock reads 7.56
